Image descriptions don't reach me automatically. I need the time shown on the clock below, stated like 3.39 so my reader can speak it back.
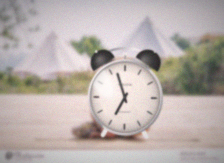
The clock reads 6.57
